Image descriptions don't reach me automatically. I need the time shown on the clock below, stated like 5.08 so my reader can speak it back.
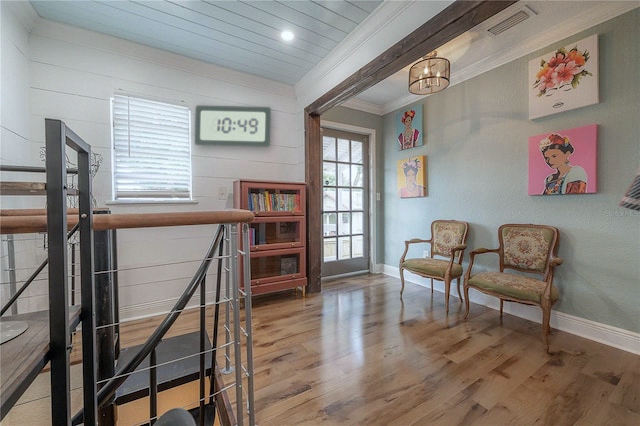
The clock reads 10.49
